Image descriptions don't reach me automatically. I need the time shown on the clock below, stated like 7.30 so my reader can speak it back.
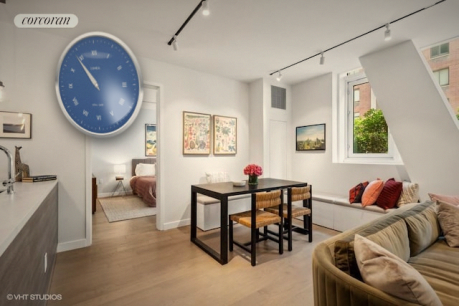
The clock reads 10.54
